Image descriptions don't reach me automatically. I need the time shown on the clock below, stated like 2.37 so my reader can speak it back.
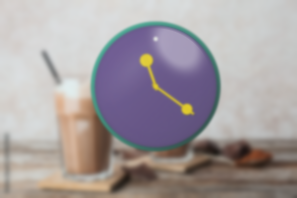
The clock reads 11.21
